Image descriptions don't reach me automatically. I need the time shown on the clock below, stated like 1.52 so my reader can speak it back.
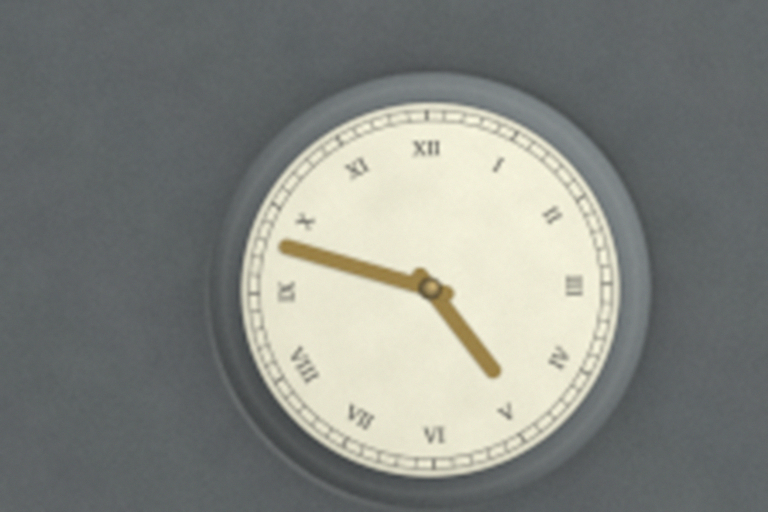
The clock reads 4.48
